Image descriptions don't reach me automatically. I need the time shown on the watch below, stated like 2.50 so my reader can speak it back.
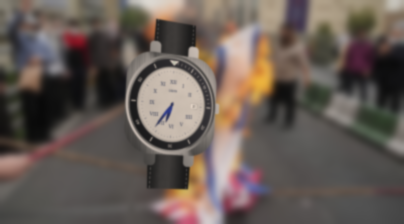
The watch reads 6.36
